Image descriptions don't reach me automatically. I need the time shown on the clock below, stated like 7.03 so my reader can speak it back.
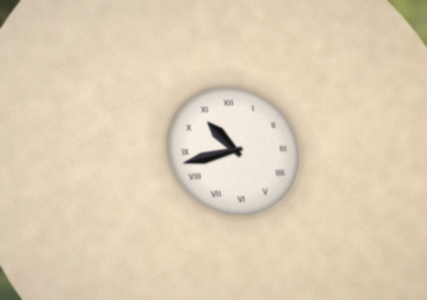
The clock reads 10.43
